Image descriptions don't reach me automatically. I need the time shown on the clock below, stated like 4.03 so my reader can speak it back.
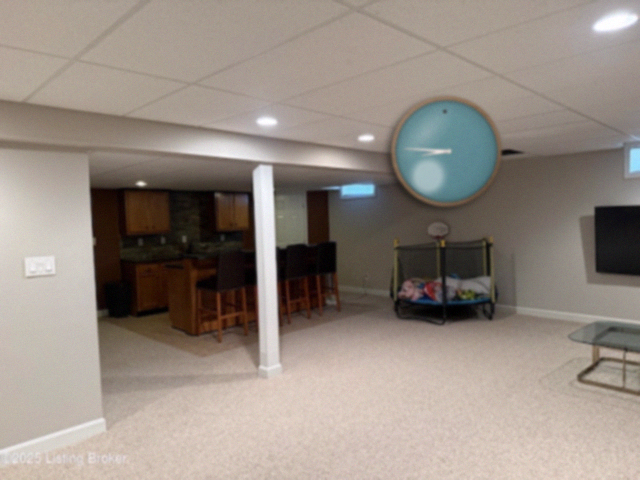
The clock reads 8.46
